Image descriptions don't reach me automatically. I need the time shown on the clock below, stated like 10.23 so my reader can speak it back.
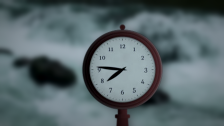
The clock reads 7.46
